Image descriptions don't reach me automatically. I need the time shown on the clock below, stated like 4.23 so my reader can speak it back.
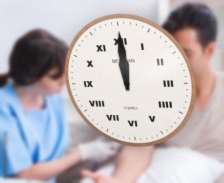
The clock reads 12.00
